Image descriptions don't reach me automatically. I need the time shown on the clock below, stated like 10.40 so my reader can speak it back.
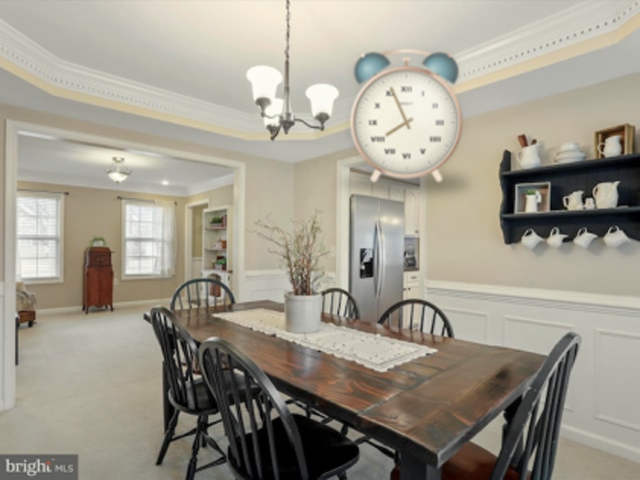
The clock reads 7.56
